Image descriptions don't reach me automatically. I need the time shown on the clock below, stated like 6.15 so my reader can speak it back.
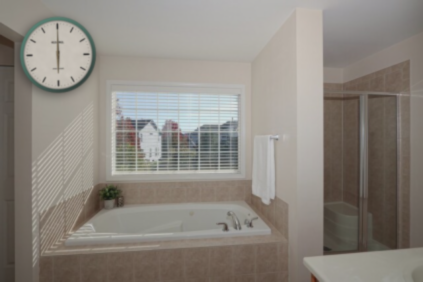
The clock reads 6.00
